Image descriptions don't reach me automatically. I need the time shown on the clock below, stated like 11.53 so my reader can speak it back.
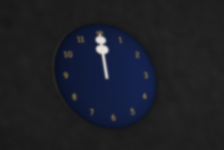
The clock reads 12.00
